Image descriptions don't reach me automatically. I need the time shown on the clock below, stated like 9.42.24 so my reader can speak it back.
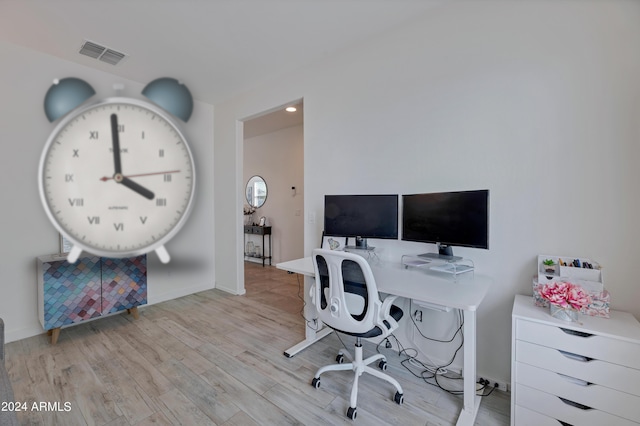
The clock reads 3.59.14
